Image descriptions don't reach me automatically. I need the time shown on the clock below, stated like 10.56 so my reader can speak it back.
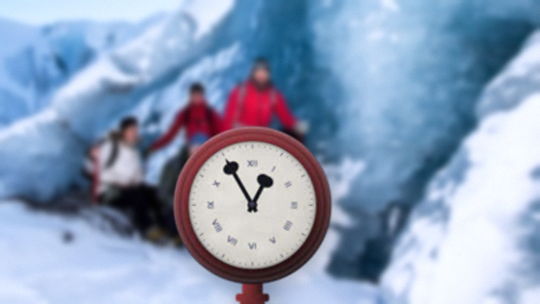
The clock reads 12.55
